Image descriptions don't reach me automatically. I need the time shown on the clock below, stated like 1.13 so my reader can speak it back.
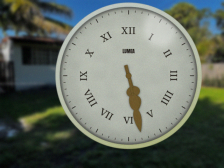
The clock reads 5.28
